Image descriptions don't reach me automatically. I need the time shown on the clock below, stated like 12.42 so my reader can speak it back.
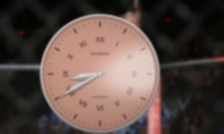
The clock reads 8.40
